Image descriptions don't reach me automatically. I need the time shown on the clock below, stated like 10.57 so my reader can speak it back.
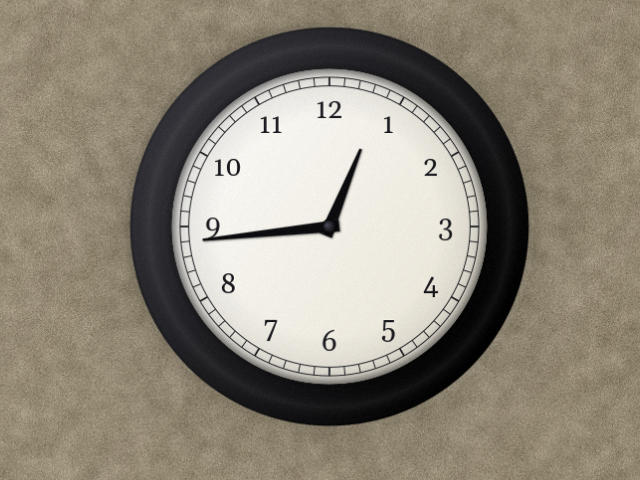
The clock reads 12.44
